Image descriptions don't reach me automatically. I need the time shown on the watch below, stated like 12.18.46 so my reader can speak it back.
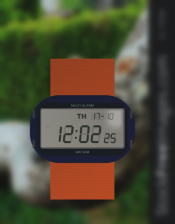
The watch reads 12.02.25
